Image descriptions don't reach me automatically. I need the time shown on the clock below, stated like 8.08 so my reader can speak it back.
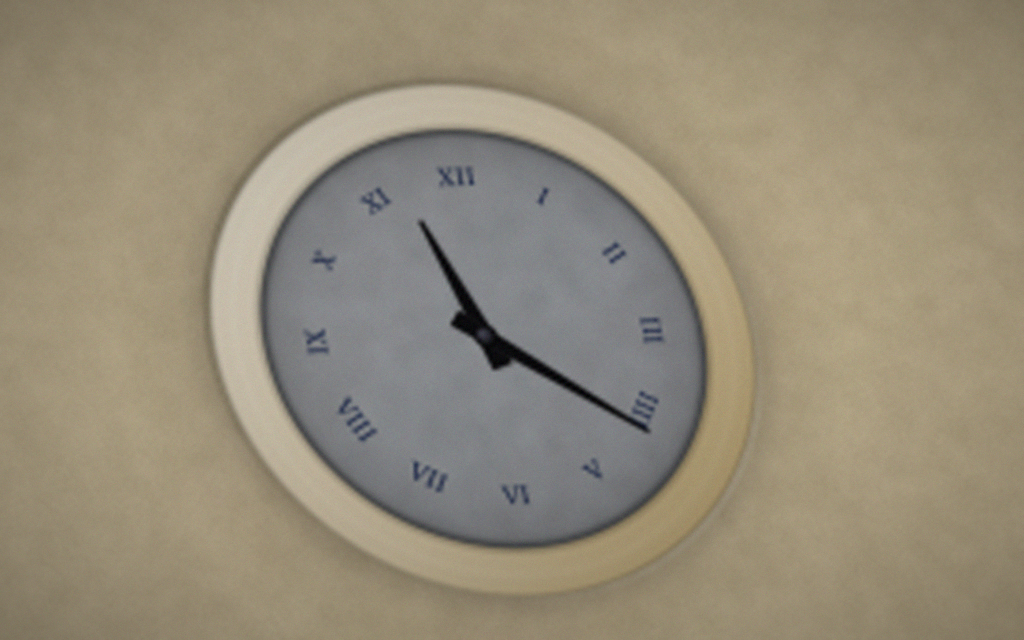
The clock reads 11.21
